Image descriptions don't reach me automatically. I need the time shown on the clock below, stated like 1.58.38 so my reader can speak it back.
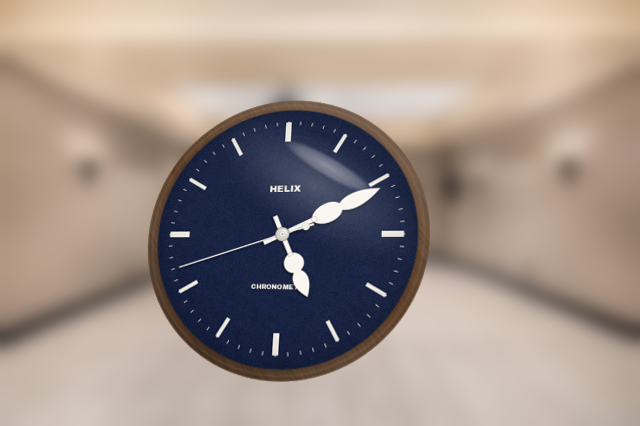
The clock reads 5.10.42
